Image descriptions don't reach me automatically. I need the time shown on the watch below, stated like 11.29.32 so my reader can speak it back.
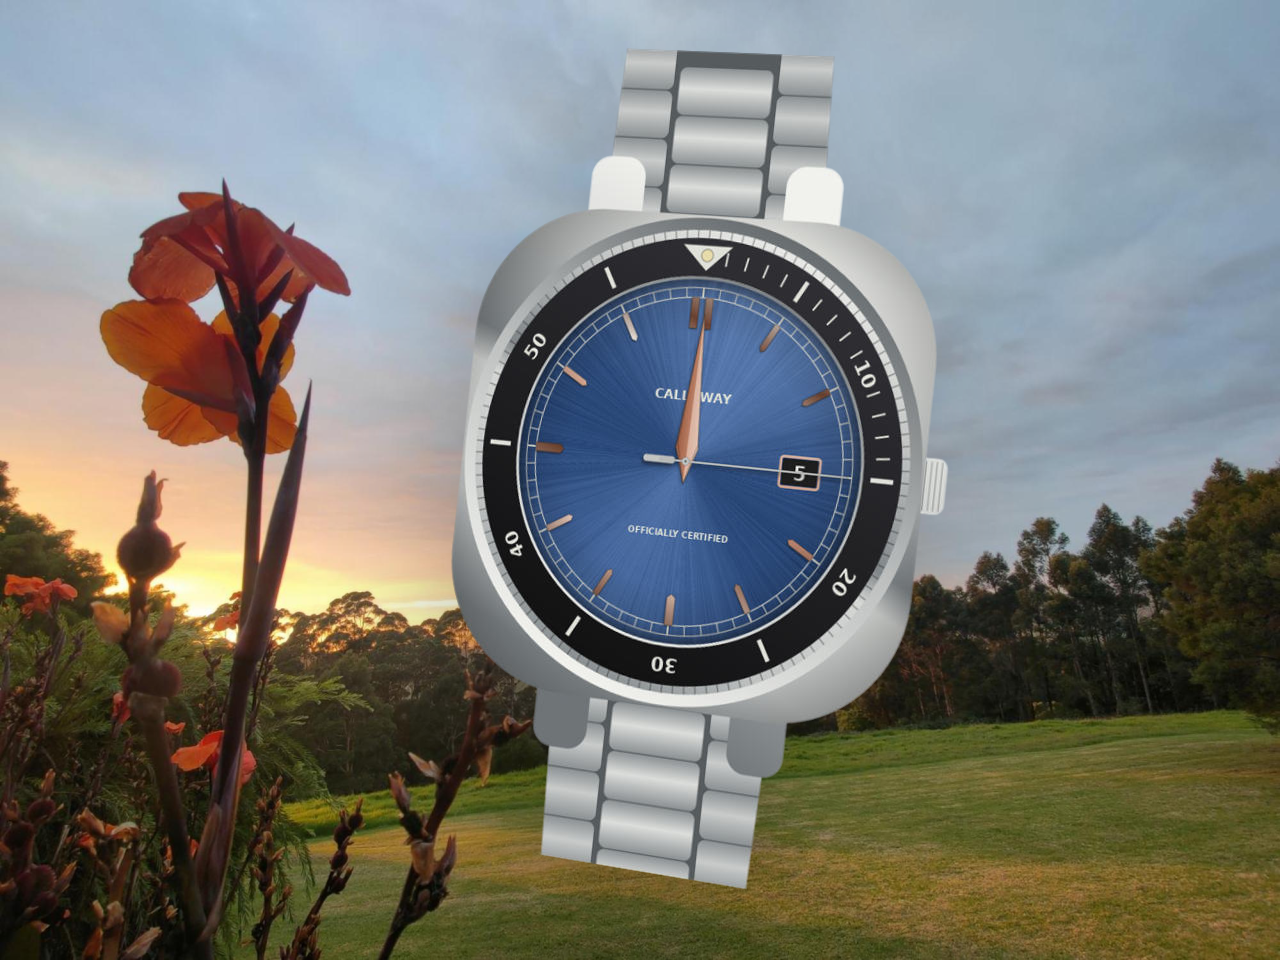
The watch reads 12.00.15
